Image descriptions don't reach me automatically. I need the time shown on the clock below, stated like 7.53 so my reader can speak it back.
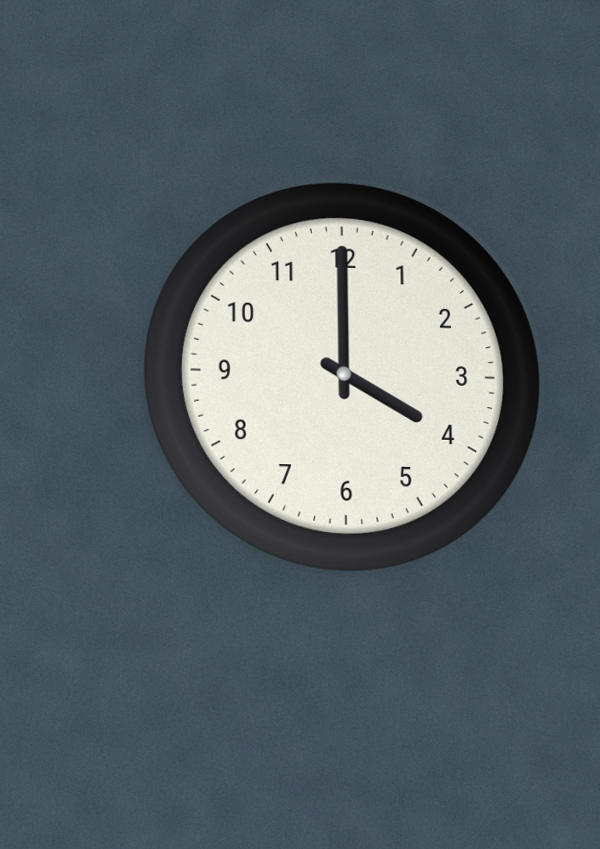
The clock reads 4.00
